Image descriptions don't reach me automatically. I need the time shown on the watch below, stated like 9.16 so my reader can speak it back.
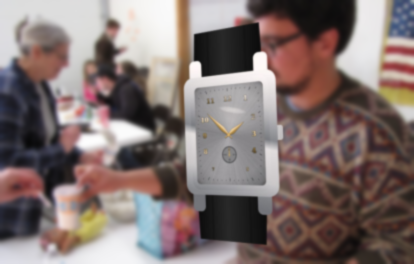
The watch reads 1.52
